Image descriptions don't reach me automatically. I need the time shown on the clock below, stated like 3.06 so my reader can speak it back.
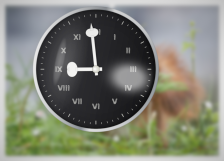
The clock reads 8.59
